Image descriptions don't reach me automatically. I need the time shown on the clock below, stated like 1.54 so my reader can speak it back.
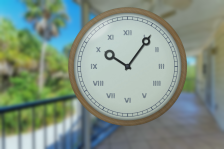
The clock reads 10.06
